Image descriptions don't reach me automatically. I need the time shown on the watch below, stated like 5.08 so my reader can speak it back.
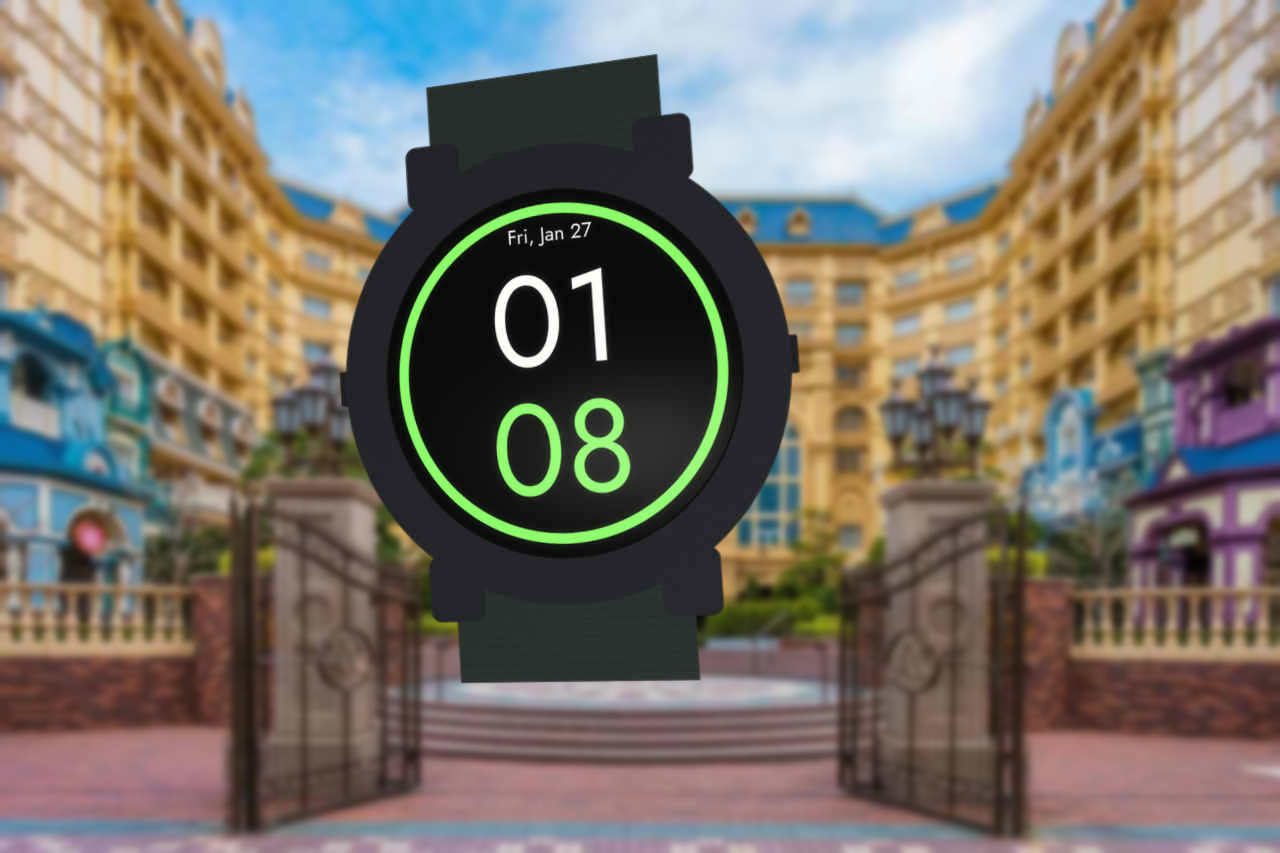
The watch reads 1.08
